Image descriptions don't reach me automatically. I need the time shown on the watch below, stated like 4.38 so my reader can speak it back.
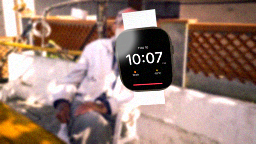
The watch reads 10.07
